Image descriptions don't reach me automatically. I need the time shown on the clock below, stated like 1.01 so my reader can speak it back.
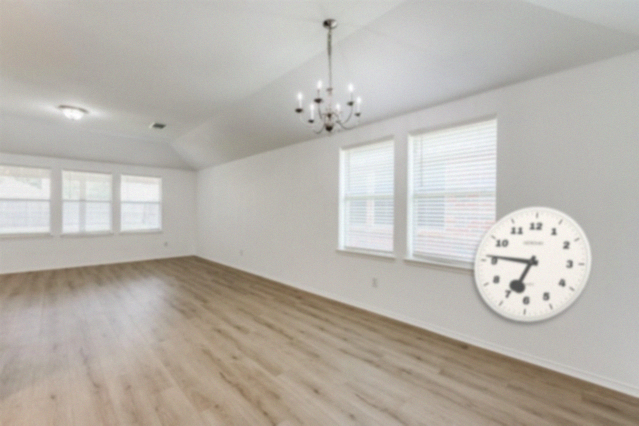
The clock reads 6.46
